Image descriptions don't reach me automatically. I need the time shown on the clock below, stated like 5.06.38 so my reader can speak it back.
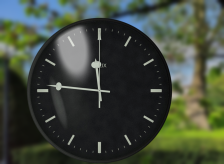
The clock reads 11.46.00
